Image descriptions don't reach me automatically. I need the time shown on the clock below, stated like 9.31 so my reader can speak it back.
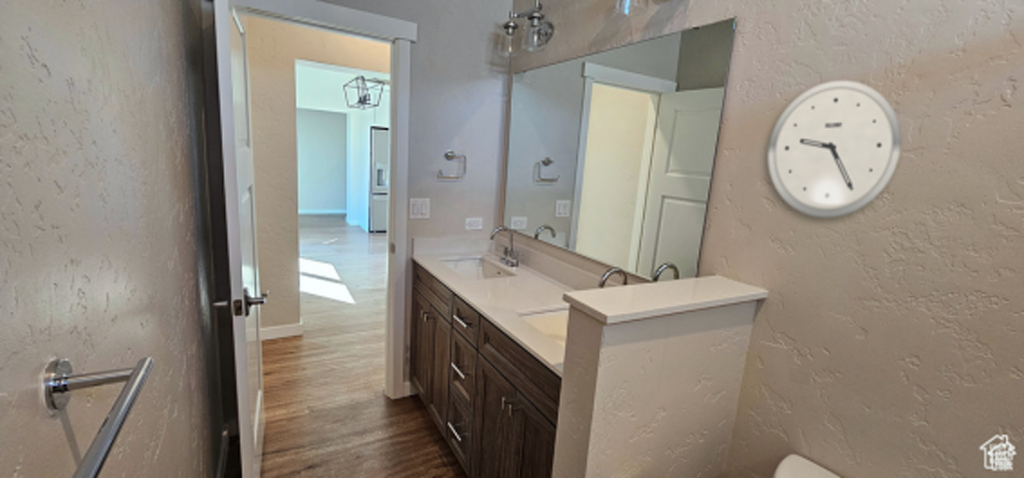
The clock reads 9.25
